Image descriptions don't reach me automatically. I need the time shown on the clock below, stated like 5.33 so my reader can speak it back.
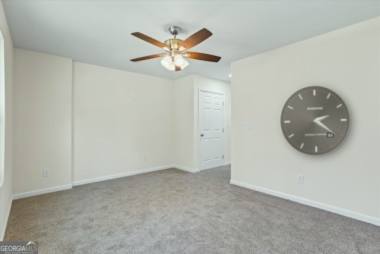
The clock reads 2.21
